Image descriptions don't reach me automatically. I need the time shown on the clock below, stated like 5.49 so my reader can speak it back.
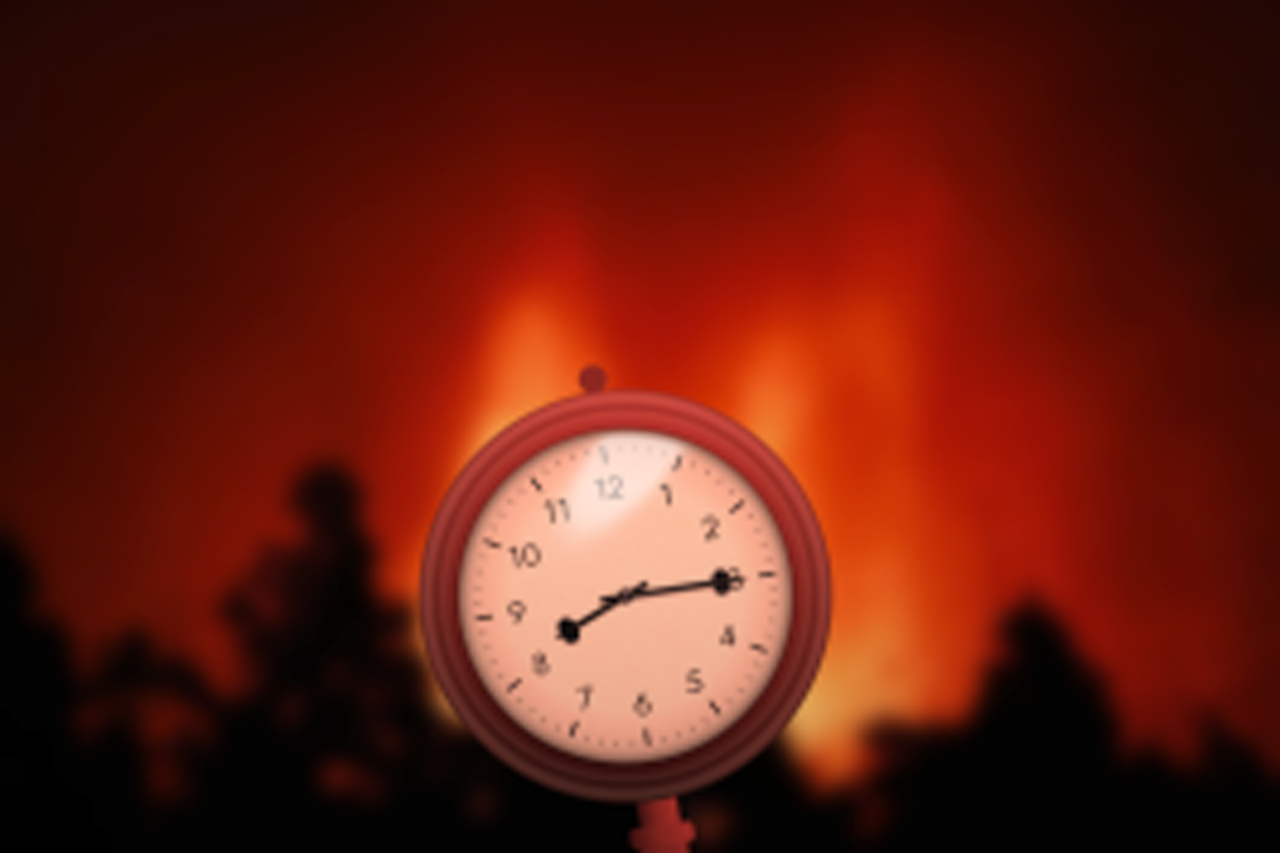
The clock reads 8.15
